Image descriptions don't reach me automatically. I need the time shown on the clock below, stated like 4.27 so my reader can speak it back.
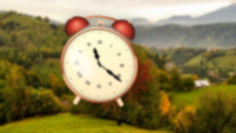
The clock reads 11.21
